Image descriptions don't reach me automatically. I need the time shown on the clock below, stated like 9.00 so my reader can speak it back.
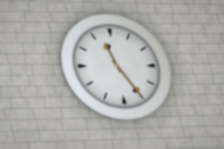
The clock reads 11.25
